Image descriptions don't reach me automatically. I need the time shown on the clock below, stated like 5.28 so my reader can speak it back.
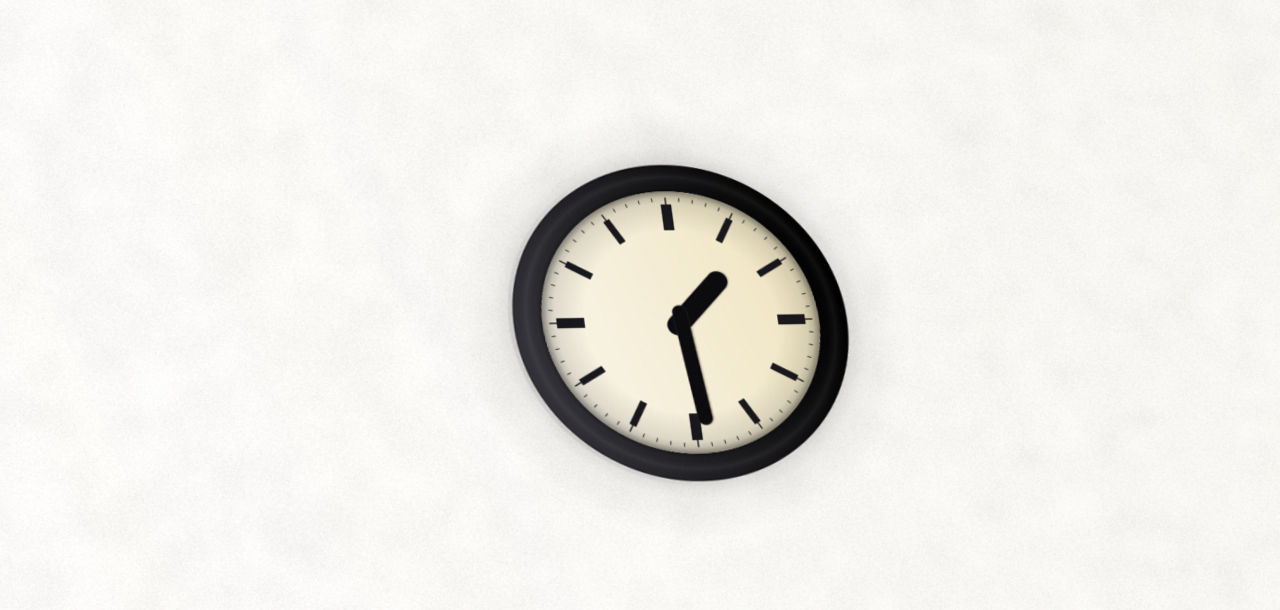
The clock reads 1.29
